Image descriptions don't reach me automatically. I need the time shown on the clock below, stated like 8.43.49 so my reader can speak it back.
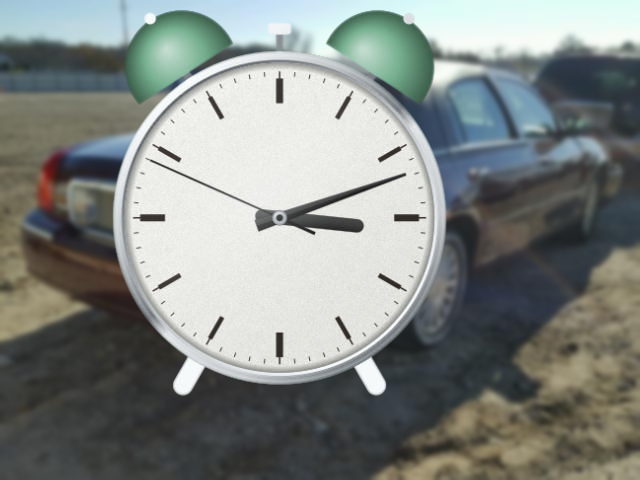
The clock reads 3.11.49
